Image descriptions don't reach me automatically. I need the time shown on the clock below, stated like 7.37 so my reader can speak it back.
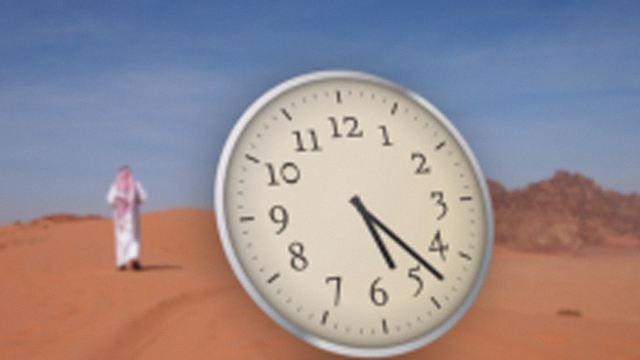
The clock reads 5.23
